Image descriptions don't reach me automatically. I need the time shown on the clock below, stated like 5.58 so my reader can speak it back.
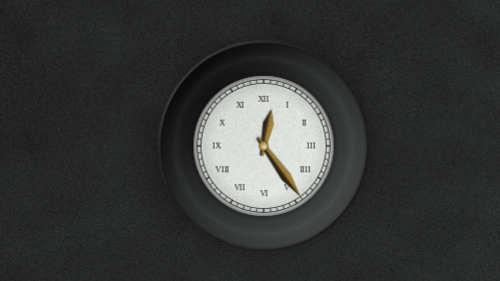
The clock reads 12.24
